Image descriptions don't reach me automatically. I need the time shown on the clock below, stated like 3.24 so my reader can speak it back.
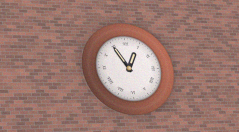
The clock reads 12.55
